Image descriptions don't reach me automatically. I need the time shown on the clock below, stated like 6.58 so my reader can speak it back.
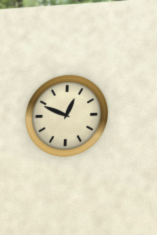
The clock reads 12.49
